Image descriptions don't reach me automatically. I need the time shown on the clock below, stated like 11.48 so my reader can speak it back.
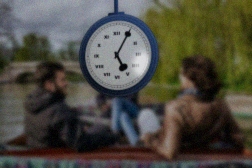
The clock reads 5.05
